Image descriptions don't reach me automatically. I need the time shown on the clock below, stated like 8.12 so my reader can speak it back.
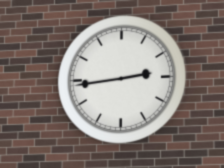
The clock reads 2.44
